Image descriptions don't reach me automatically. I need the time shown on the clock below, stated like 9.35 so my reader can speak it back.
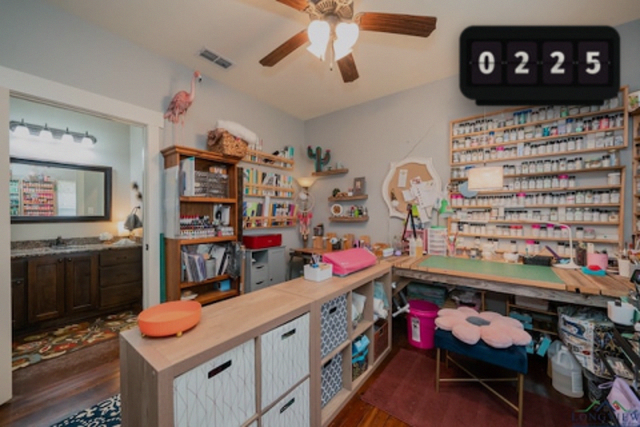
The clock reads 2.25
